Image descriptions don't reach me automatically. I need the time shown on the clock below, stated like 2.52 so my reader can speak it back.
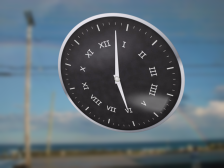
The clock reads 6.03
